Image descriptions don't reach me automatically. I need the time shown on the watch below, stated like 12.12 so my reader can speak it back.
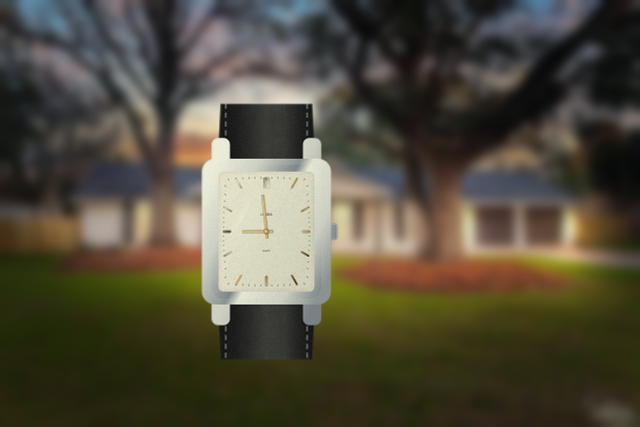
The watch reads 8.59
